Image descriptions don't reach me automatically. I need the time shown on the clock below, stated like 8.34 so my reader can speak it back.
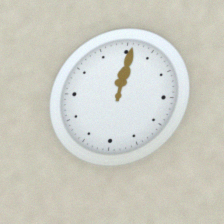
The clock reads 12.01
